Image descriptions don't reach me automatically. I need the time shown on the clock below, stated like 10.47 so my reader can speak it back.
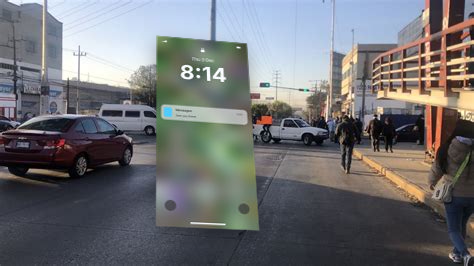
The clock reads 8.14
